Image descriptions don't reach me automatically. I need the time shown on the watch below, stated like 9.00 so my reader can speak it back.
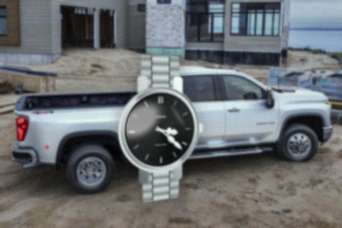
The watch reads 3.22
